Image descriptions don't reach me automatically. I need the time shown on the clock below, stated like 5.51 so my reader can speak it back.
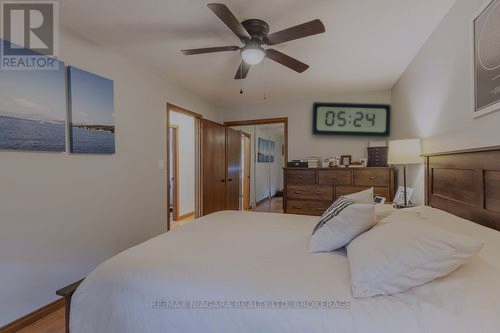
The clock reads 5.24
